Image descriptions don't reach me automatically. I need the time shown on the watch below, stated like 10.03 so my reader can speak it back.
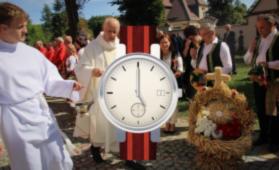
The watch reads 5.00
